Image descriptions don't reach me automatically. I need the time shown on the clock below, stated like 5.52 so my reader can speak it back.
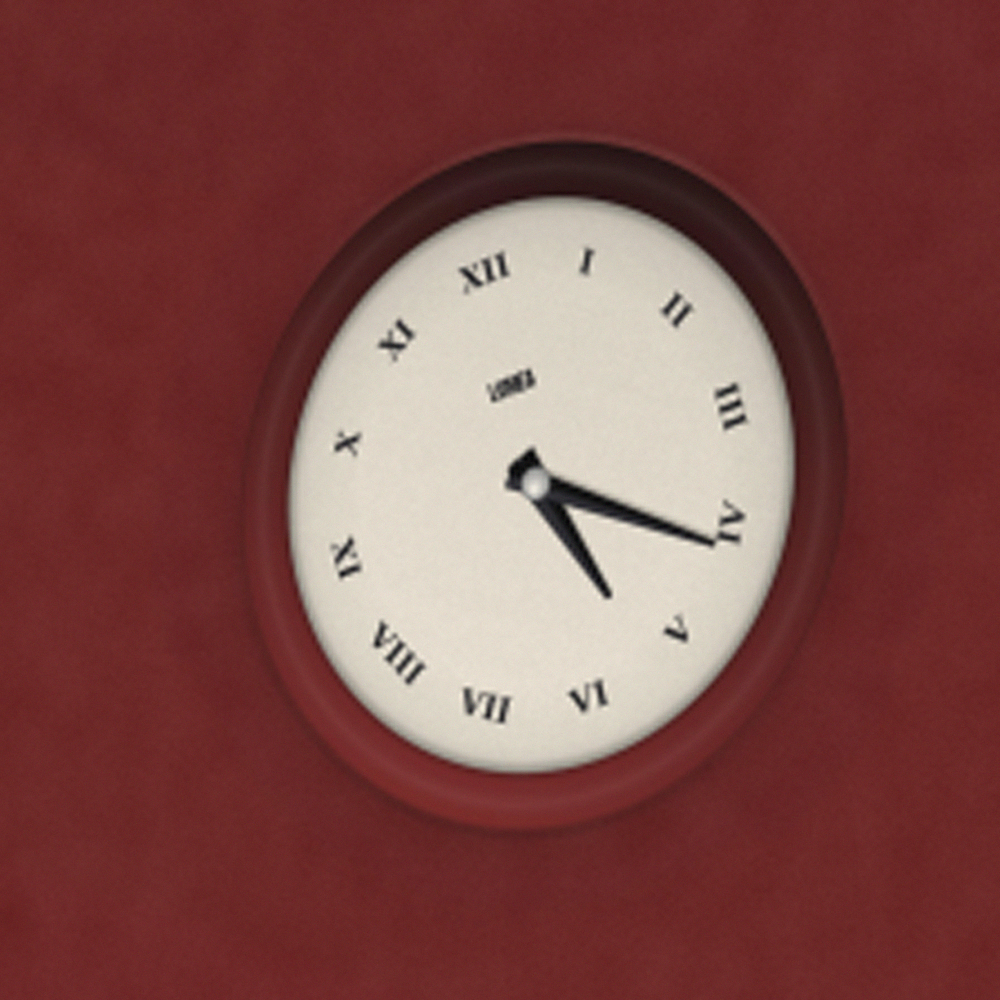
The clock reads 5.21
